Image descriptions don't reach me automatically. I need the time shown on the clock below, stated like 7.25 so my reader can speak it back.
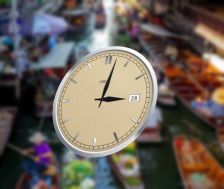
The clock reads 3.02
